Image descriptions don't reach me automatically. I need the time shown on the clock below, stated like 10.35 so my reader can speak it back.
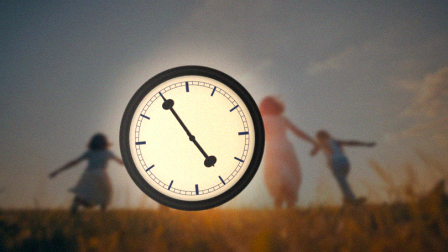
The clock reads 4.55
